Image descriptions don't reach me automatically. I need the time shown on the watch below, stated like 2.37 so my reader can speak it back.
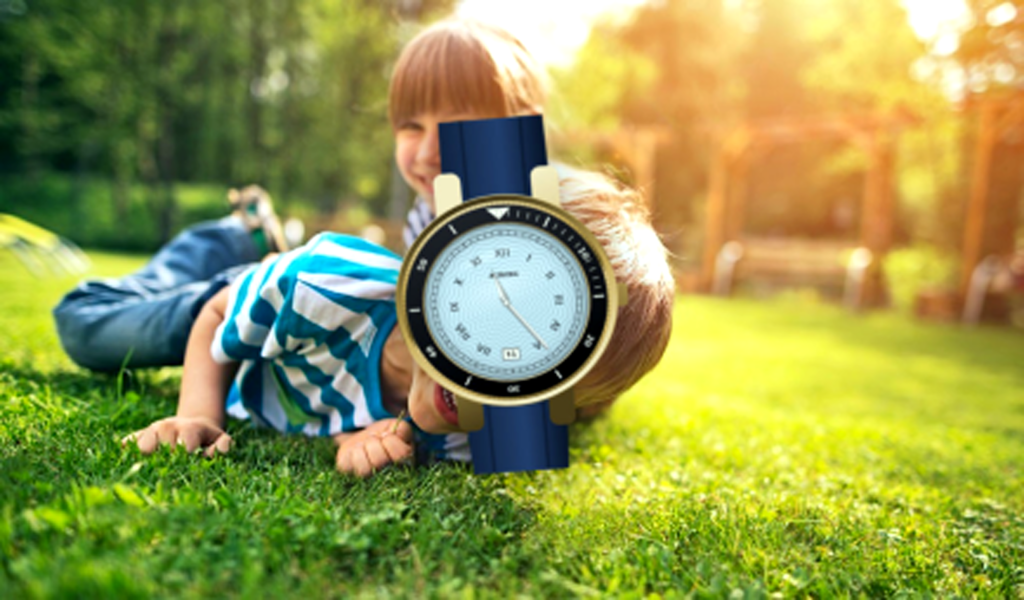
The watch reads 11.24
